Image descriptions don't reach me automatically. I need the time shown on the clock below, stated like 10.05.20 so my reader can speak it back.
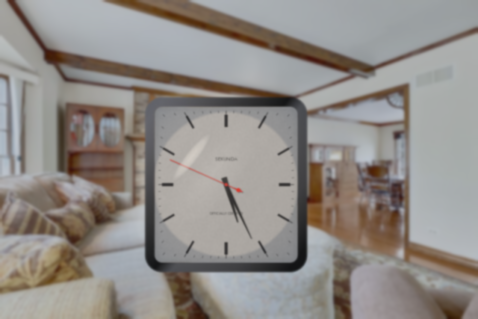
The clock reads 5.25.49
